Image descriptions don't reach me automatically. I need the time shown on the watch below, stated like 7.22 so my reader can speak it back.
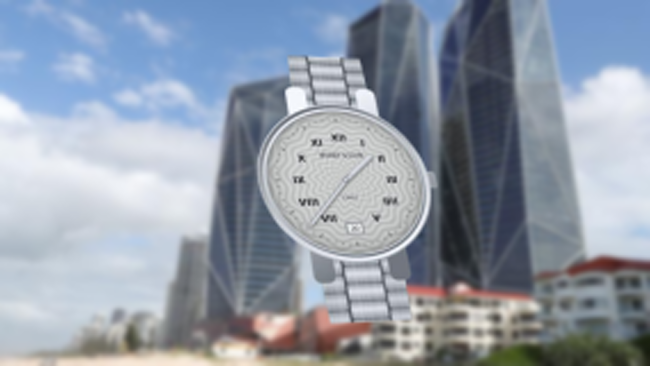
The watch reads 1.37
